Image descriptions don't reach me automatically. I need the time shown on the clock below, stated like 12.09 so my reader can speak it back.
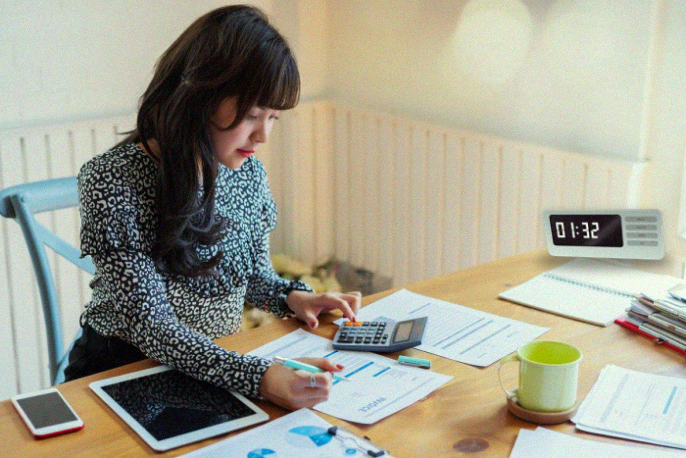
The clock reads 1.32
